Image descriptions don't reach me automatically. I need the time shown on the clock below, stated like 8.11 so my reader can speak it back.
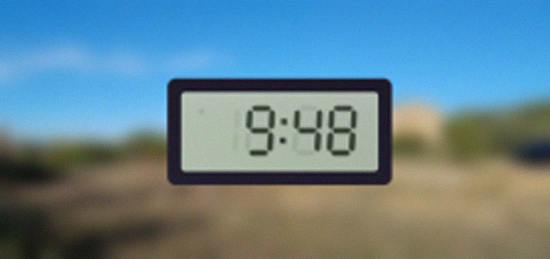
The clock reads 9.48
